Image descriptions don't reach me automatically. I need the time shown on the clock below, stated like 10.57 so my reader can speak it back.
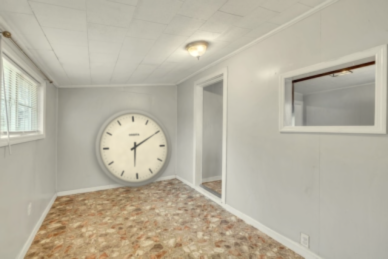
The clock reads 6.10
